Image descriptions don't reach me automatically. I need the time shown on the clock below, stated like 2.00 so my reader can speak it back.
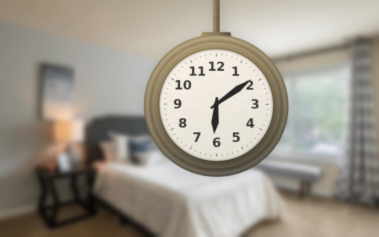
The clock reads 6.09
